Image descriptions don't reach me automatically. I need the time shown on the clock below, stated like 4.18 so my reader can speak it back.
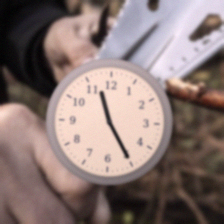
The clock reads 11.25
